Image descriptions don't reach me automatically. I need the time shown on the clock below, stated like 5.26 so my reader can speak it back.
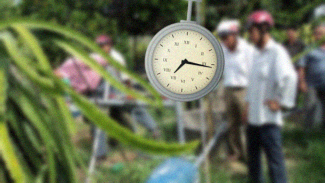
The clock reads 7.16
